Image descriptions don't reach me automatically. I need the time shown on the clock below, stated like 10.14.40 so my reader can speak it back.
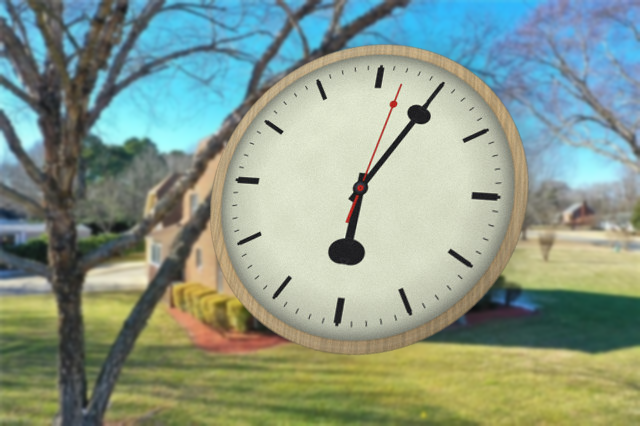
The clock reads 6.05.02
